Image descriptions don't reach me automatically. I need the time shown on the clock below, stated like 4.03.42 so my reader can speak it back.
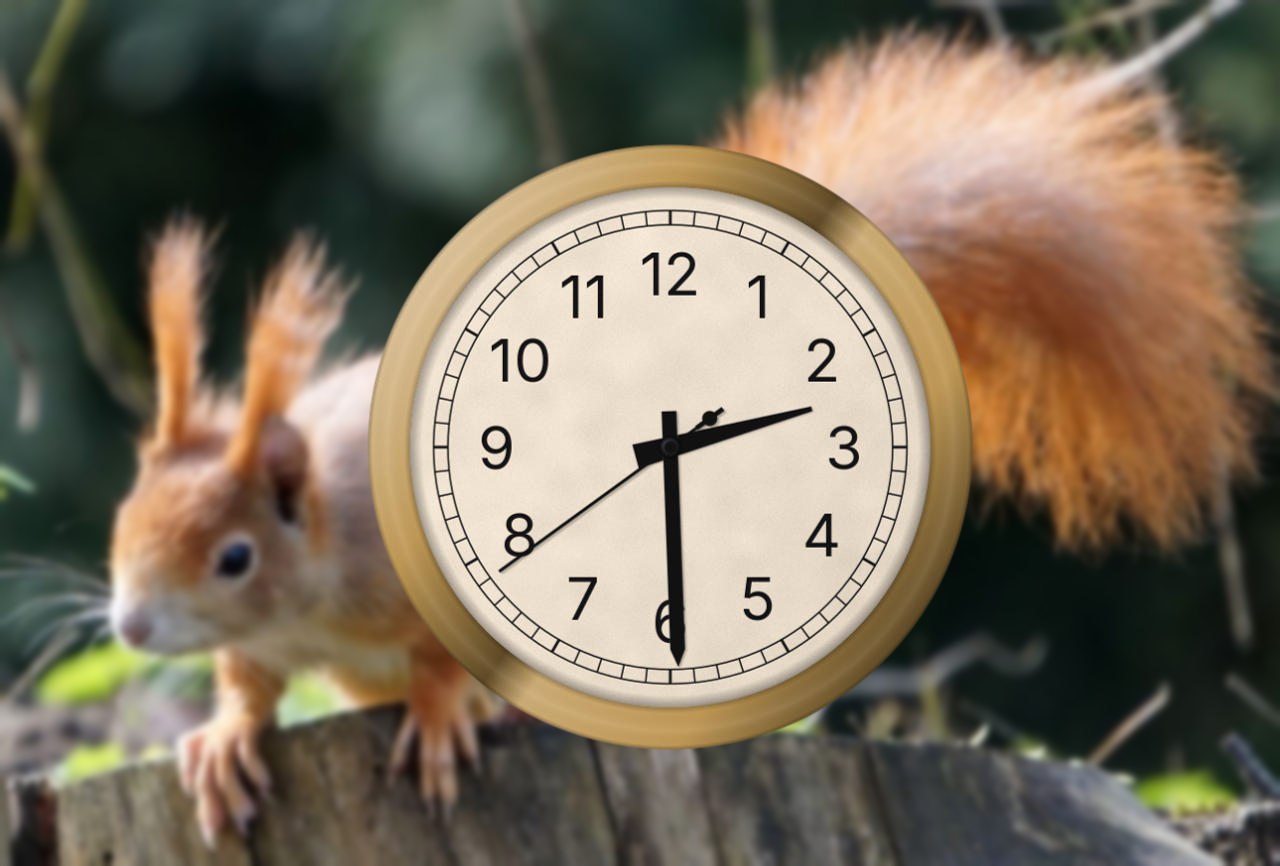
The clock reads 2.29.39
